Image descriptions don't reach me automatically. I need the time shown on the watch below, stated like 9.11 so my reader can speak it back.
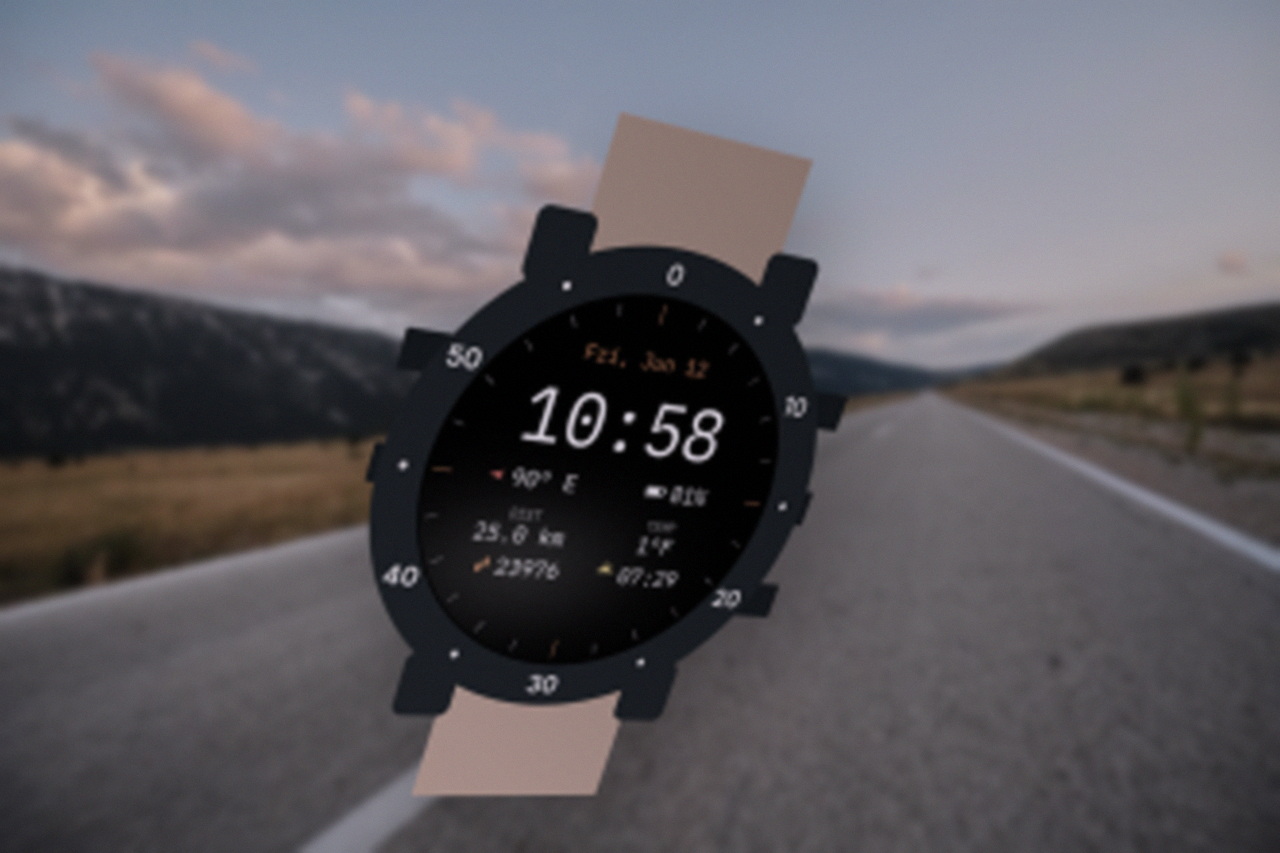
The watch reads 10.58
